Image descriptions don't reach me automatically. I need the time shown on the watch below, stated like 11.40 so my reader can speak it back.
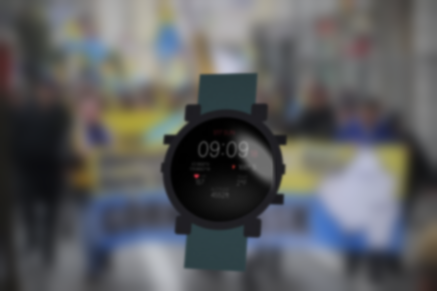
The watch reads 9.09
